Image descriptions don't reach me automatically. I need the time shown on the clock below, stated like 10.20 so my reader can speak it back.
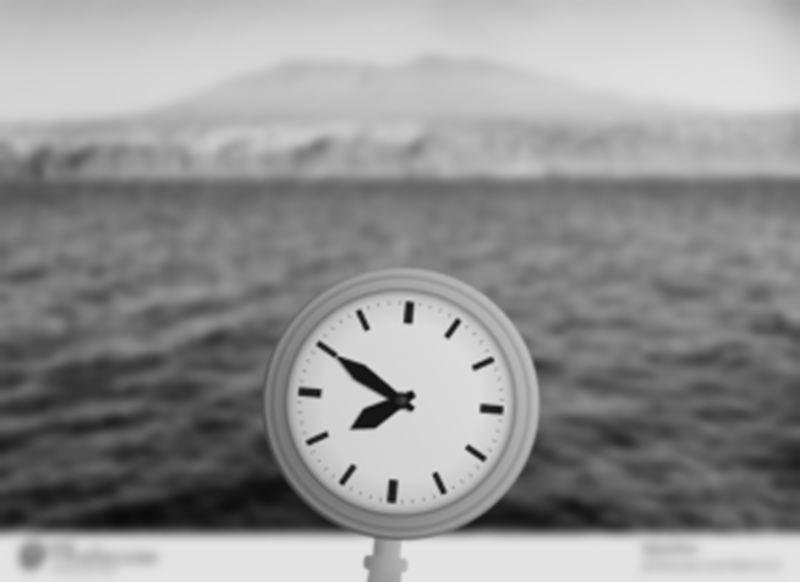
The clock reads 7.50
